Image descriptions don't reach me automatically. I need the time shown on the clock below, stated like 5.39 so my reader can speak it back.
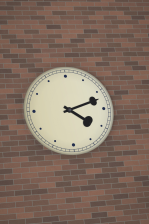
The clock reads 4.12
